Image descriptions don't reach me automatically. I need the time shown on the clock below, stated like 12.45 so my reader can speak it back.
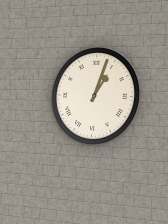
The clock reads 1.03
